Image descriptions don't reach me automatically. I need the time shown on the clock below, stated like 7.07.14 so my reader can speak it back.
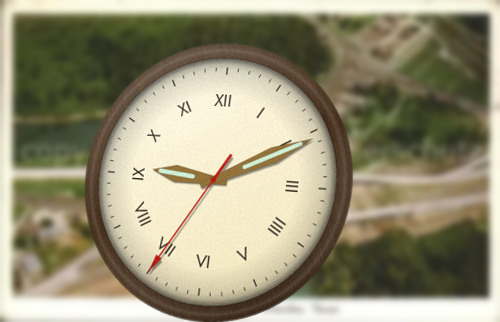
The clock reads 9.10.35
